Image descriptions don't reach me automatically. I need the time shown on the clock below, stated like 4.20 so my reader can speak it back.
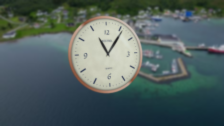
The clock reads 11.06
